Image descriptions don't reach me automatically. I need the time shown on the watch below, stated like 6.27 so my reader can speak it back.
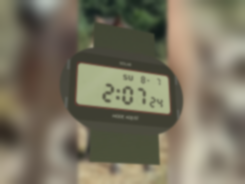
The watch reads 2.07
